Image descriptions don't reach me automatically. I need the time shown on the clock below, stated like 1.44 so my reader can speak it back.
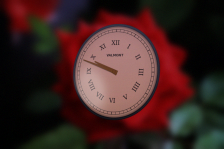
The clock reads 9.48
